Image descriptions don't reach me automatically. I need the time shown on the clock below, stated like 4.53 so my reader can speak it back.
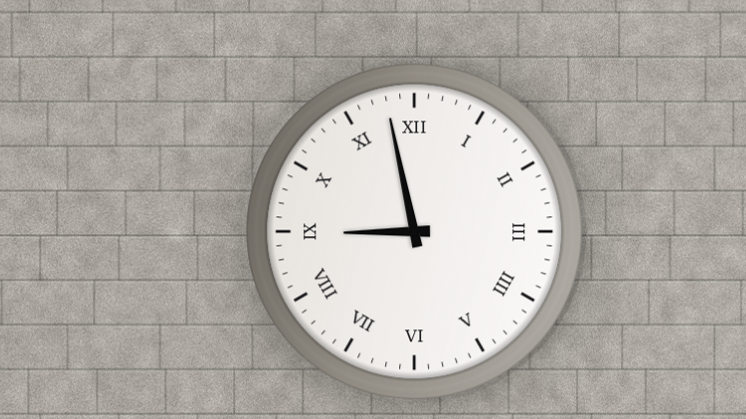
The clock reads 8.58
